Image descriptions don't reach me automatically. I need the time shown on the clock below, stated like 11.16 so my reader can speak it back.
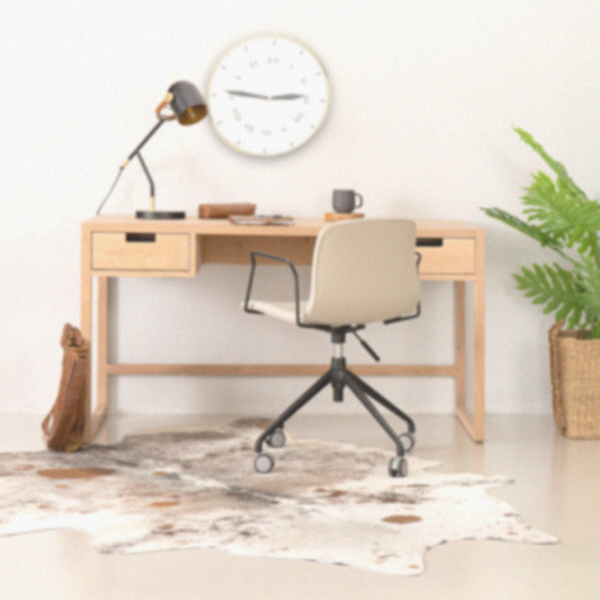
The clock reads 2.46
